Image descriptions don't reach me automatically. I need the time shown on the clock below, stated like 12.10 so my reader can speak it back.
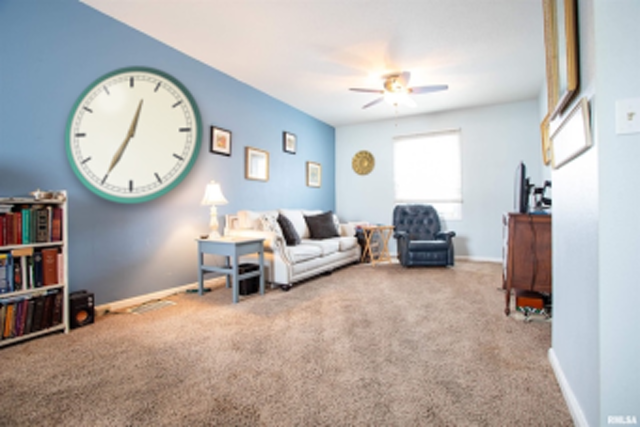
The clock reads 12.35
